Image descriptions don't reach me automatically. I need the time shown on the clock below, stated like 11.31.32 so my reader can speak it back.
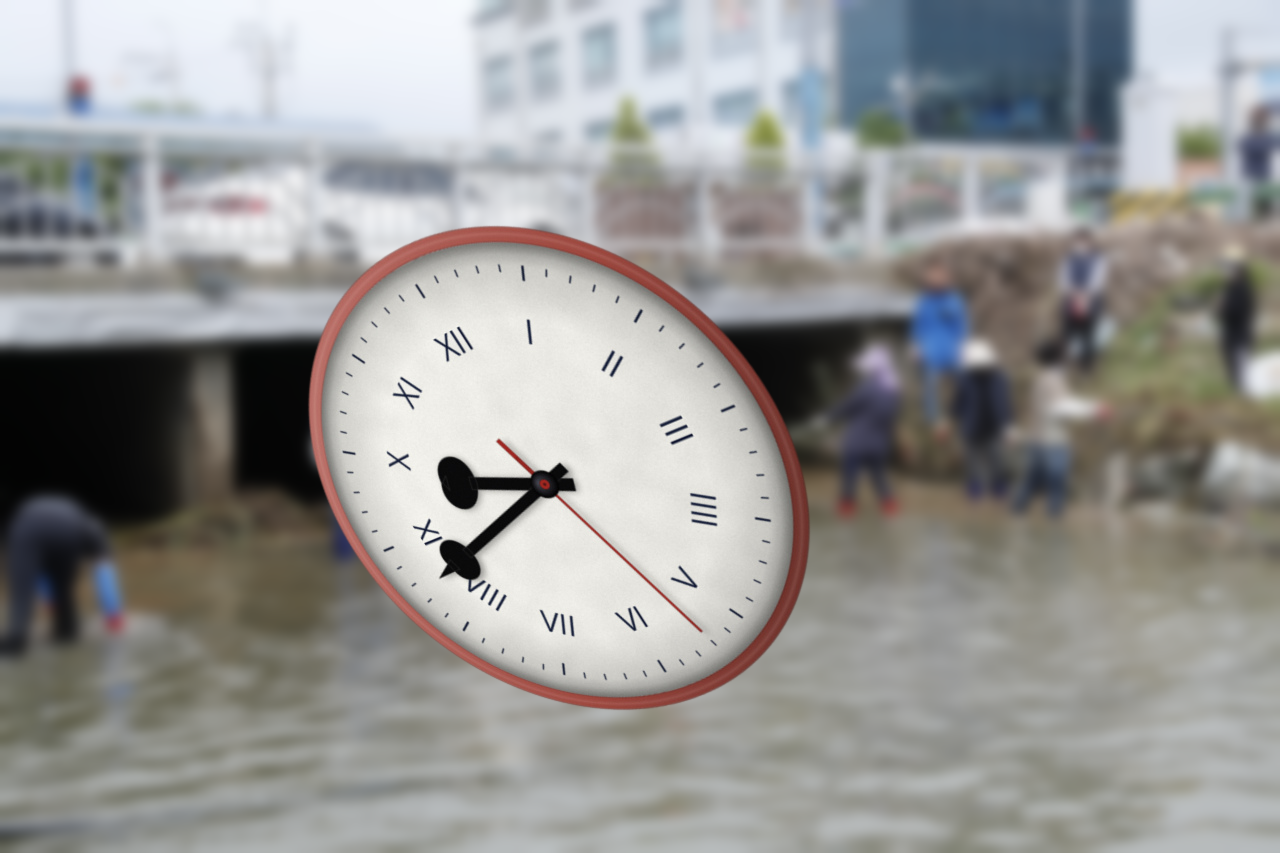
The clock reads 9.42.27
